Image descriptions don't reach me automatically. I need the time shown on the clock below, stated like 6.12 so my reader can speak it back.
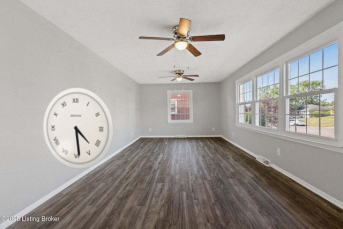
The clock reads 4.29
